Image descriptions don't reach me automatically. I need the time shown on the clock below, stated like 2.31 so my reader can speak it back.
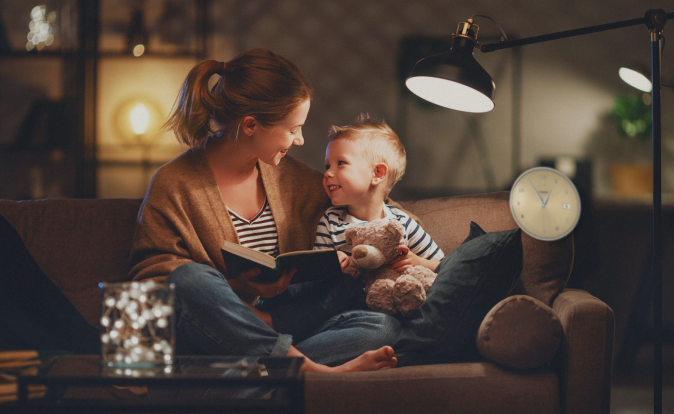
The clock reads 12.55
